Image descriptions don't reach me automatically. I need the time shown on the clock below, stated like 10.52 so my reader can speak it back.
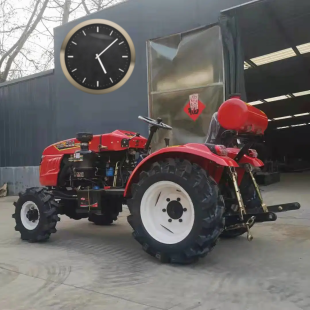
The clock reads 5.08
